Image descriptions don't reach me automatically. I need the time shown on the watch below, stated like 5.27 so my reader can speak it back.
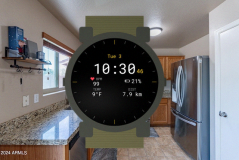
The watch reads 10.30
